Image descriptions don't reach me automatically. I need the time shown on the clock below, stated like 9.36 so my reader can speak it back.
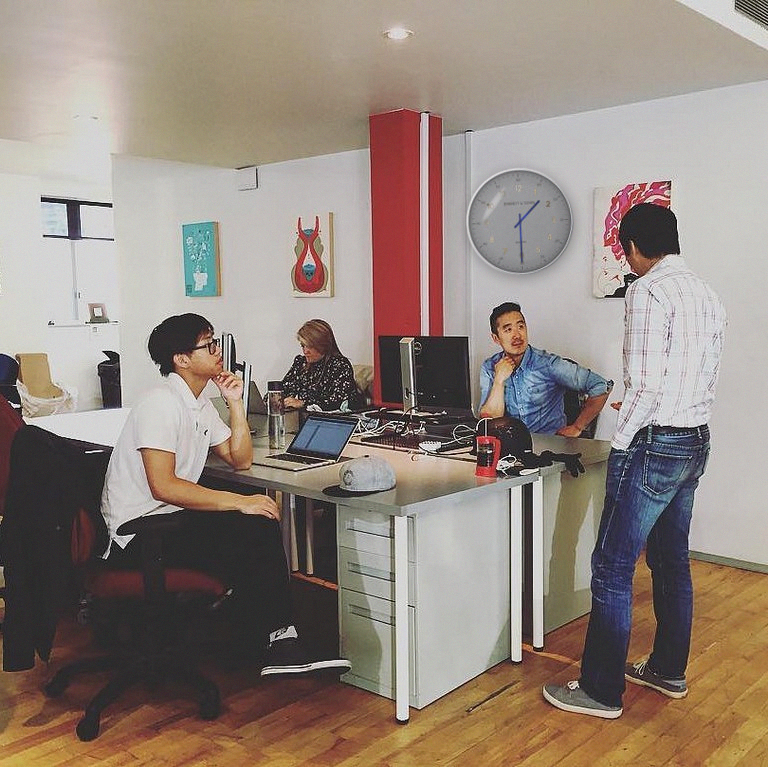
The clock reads 1.30
